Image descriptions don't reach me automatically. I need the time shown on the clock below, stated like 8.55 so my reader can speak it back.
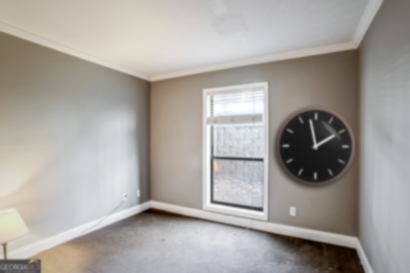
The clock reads 1.58
